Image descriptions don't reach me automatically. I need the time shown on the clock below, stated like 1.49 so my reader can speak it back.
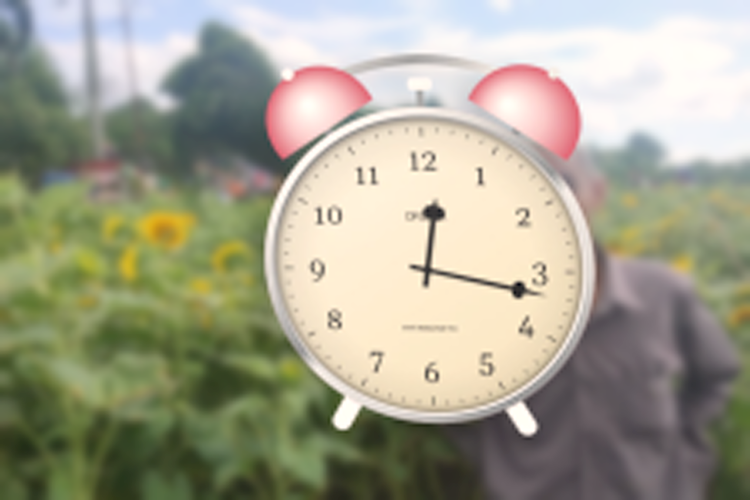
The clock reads 12.17
